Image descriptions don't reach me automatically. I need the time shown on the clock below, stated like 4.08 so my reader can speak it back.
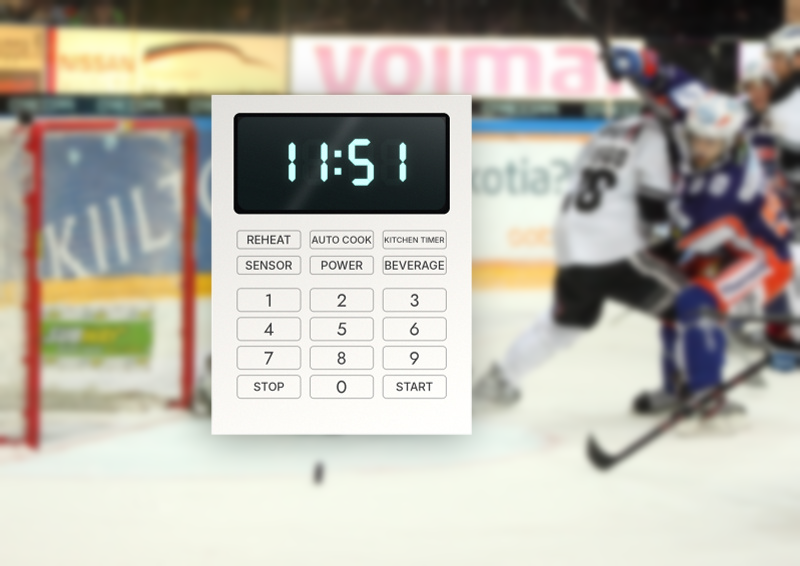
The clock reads 11.51
